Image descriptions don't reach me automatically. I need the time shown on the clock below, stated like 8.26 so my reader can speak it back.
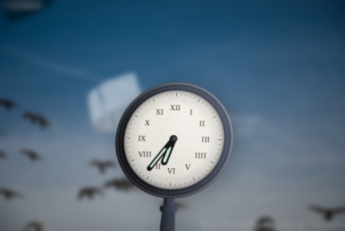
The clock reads 6.36
